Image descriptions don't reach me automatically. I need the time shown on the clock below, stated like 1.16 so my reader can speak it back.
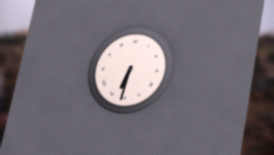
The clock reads 6.31
